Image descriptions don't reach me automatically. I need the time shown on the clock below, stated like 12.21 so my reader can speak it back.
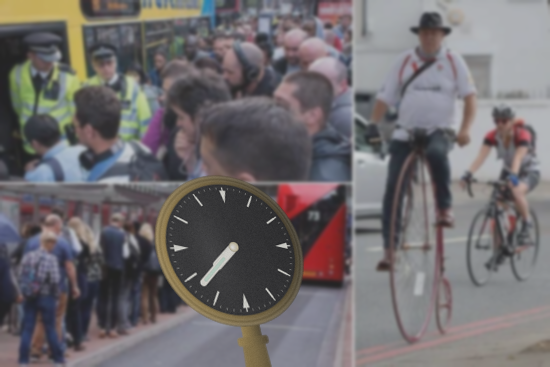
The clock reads 7.38
